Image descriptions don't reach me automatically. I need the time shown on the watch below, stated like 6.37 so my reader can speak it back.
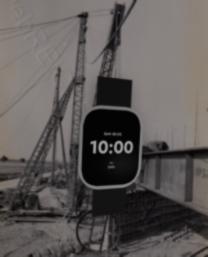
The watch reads 10.00
